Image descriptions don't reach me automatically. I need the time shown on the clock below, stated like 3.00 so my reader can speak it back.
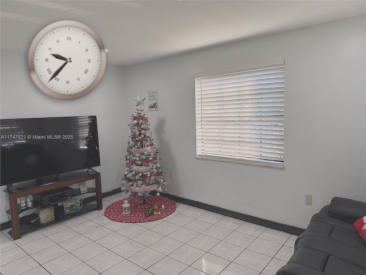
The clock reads 9.37
